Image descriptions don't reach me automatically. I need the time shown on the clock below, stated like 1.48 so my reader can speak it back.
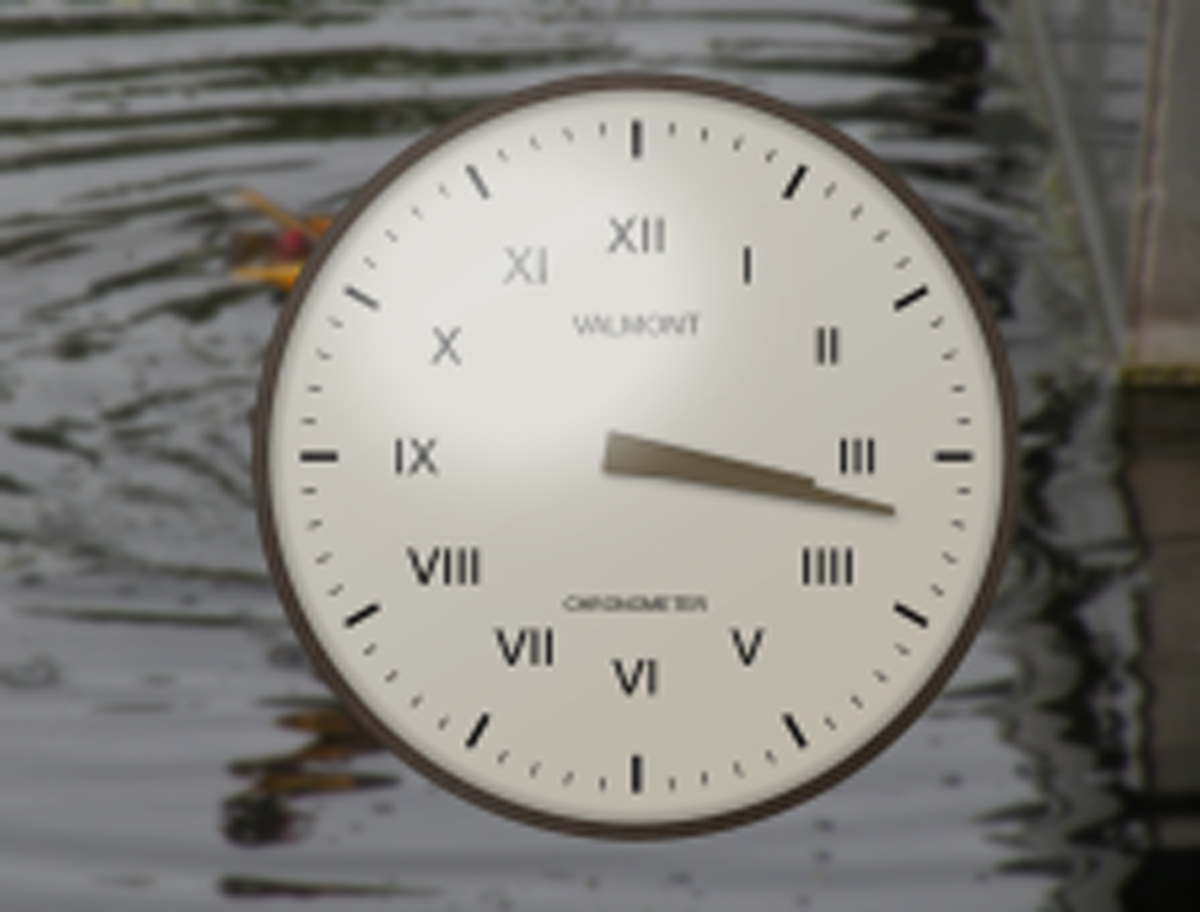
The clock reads 3.17
